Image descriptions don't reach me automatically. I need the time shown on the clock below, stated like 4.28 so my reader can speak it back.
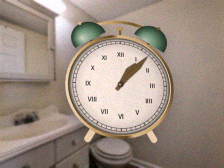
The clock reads 1.07
